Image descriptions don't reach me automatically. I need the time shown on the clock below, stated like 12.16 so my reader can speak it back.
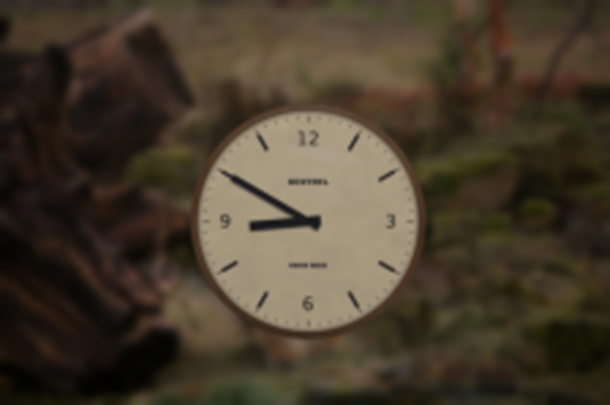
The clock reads 8.50
